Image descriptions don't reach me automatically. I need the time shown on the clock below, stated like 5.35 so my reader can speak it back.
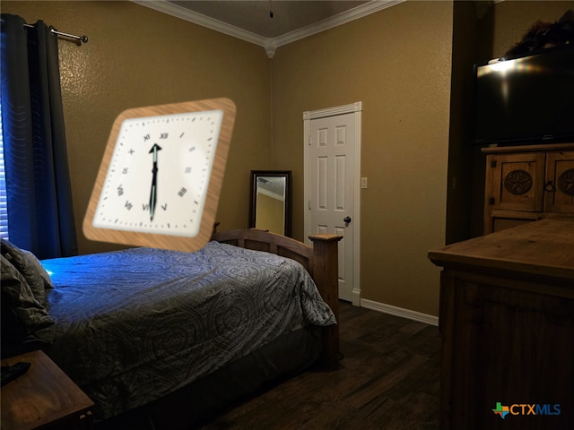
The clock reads 11.28
